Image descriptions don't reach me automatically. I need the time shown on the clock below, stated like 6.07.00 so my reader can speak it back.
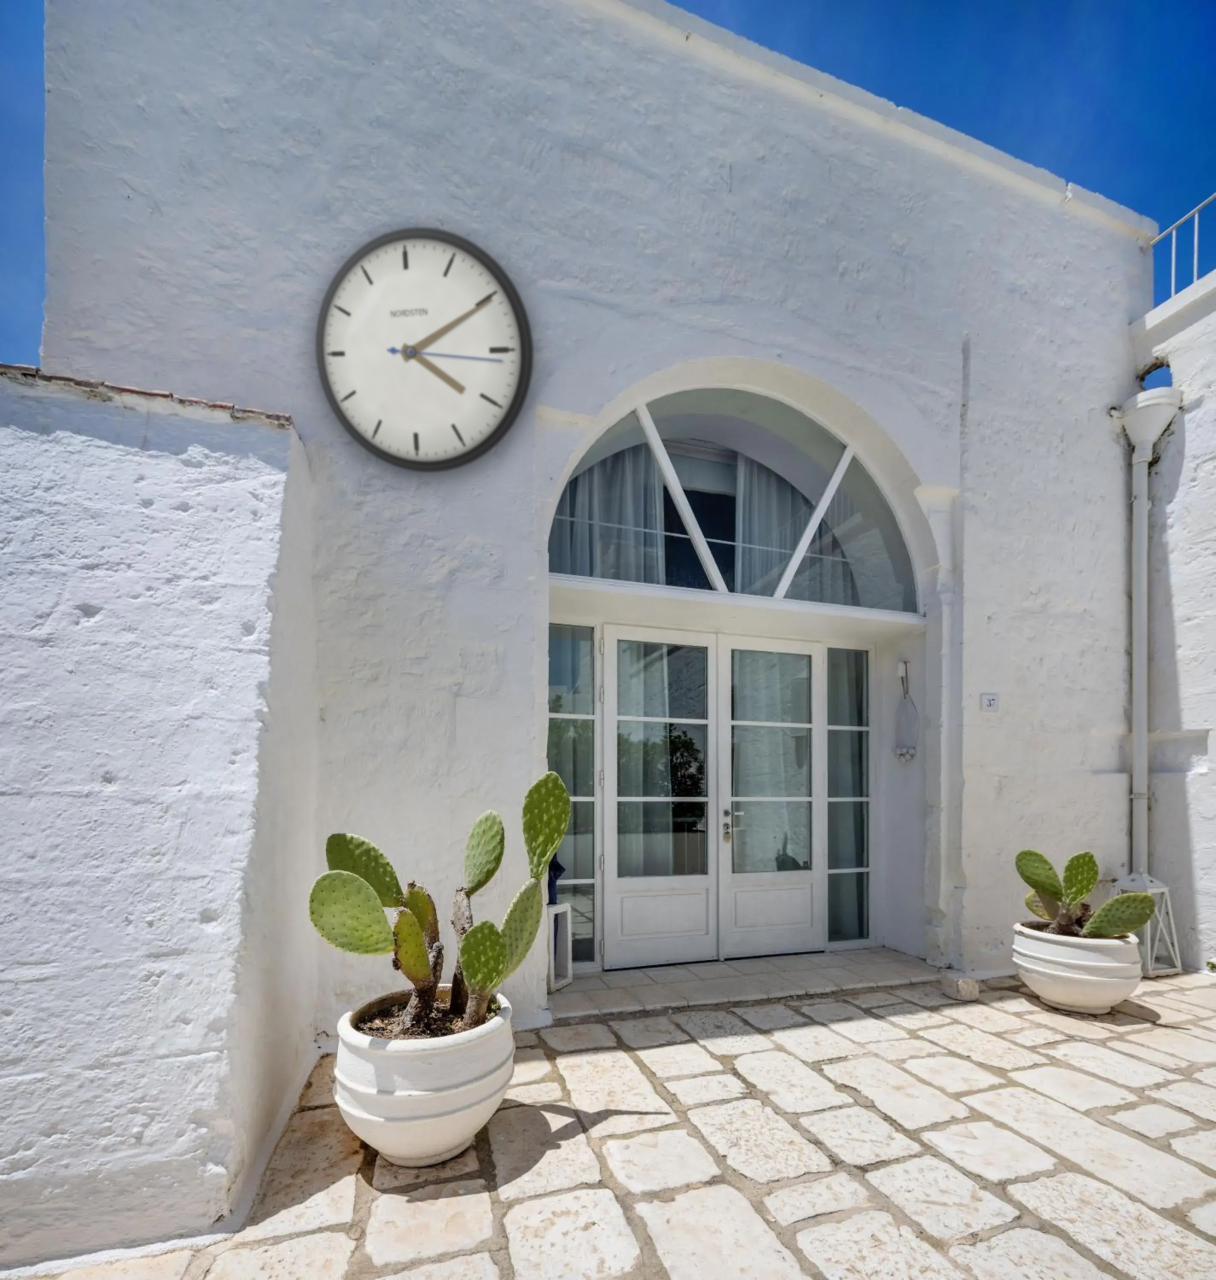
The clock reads 4.10.16
